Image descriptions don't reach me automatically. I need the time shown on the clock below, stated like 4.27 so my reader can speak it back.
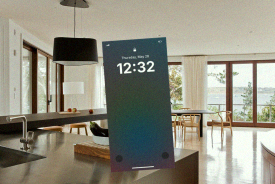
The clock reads 12.32
